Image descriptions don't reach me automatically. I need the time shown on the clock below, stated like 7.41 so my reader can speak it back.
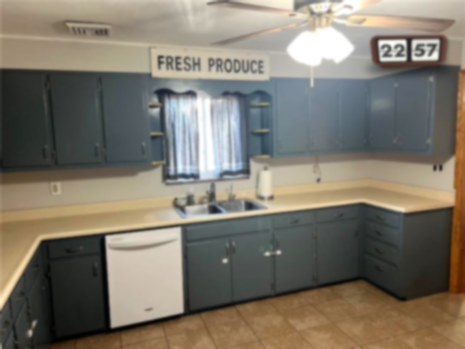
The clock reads 22.57
